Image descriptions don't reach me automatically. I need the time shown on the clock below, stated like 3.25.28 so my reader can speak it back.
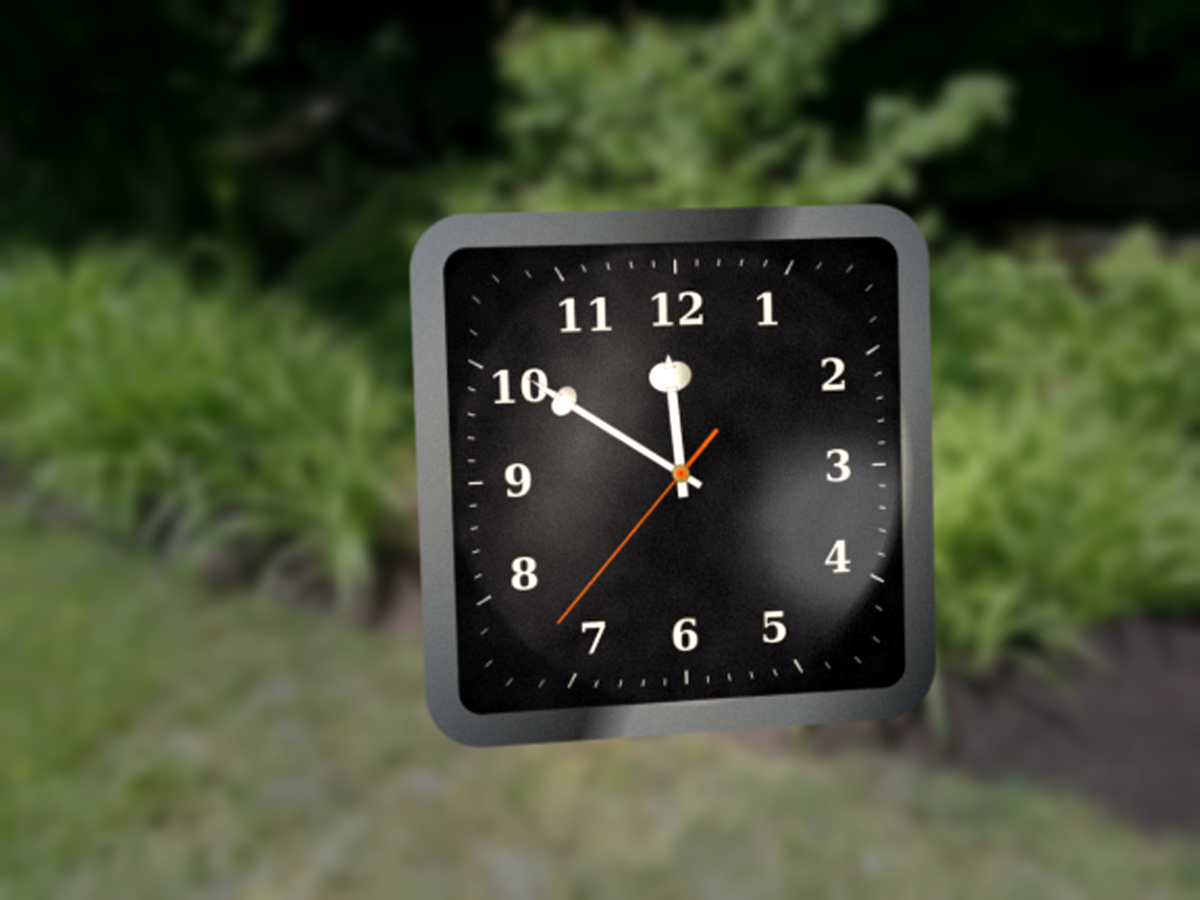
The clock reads 11.50.37
